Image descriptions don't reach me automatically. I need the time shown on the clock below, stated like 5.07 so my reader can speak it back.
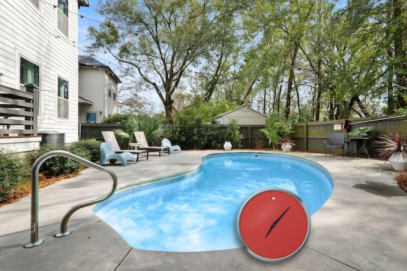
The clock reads 7.07
